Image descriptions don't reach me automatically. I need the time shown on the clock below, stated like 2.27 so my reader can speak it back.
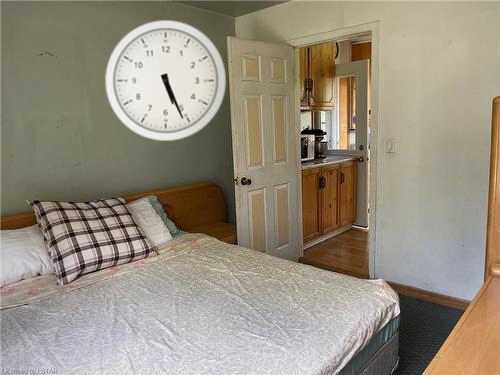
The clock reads 5.26
